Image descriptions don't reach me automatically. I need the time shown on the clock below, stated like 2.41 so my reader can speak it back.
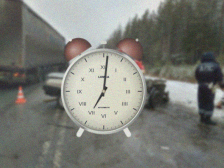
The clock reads 7.01
